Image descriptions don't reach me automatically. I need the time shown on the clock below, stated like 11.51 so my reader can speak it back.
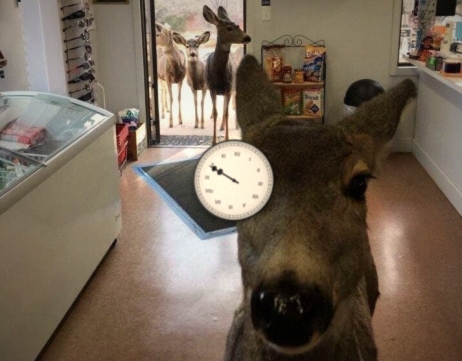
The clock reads 9.49
